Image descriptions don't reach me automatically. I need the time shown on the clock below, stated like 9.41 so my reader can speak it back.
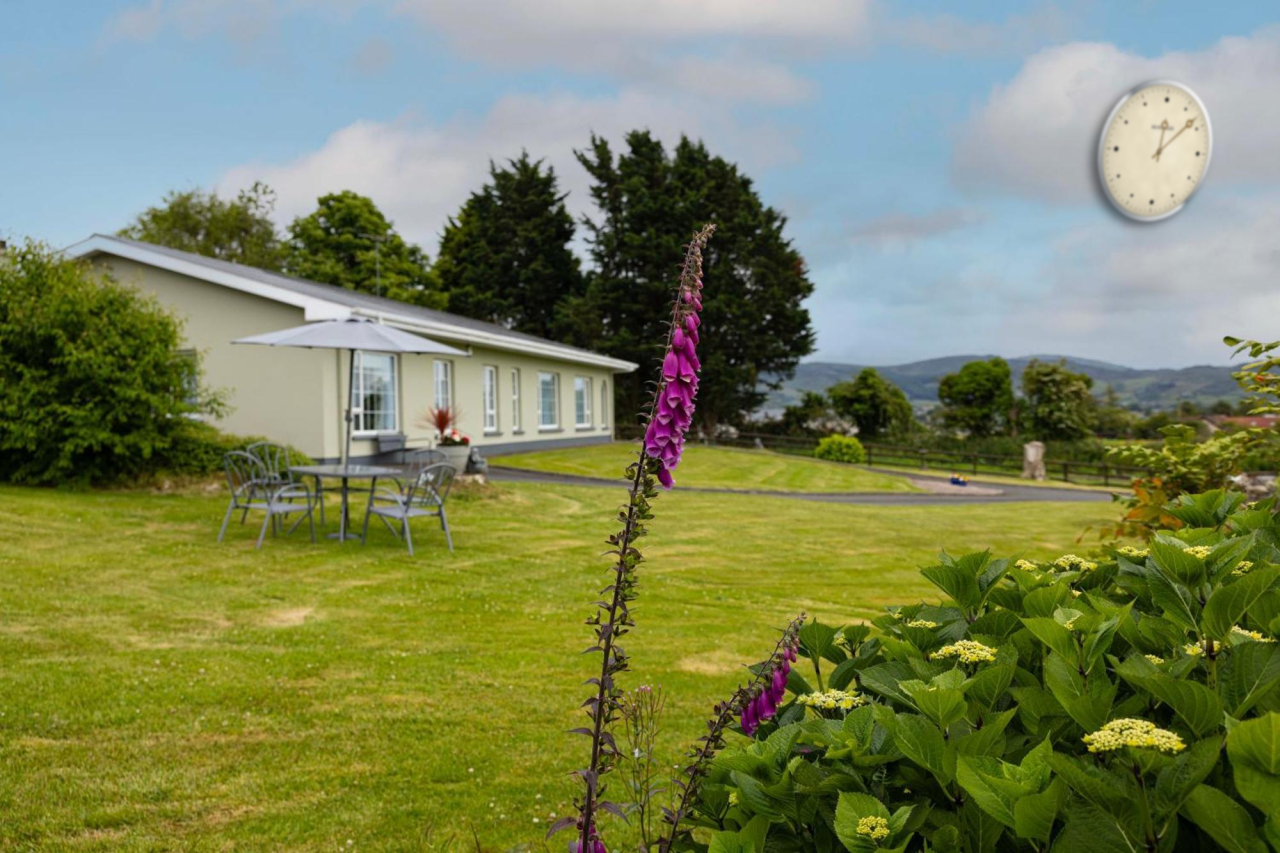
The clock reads 12.08
